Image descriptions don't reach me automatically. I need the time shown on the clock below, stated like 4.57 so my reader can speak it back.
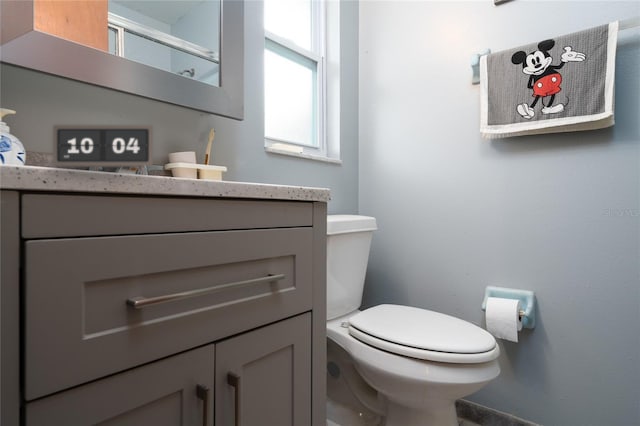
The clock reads 10.04
